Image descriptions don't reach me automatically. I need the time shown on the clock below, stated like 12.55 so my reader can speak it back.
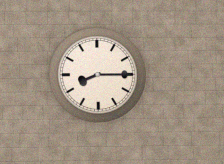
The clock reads 8.15
